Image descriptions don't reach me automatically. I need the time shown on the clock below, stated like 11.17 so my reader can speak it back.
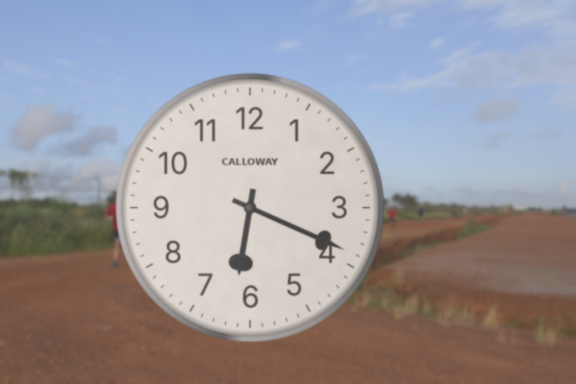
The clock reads 6.19
